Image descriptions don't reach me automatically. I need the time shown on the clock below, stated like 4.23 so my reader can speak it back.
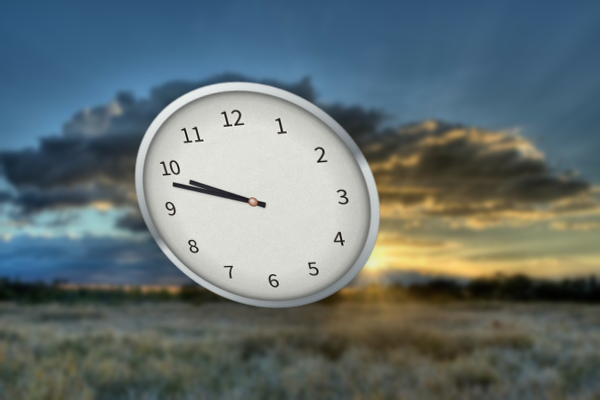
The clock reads 9.48
